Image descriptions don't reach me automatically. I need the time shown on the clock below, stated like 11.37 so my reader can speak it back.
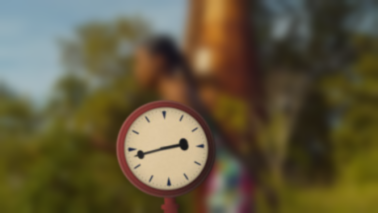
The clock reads 2.43
